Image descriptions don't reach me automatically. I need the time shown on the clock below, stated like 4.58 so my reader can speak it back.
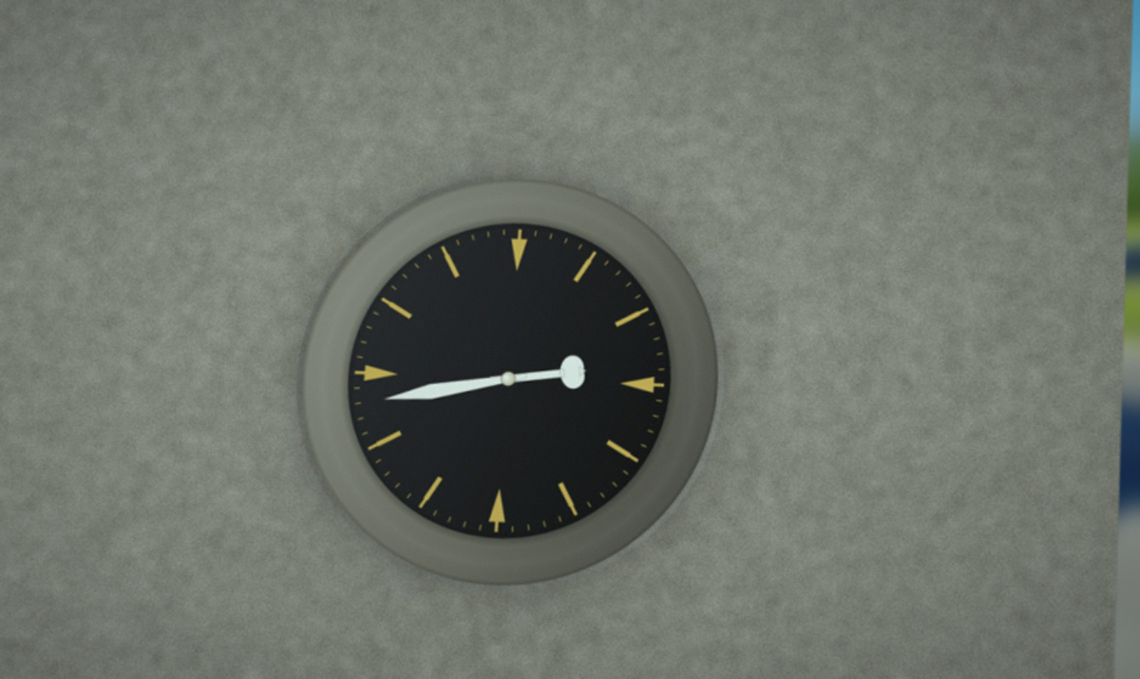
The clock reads 2.43
